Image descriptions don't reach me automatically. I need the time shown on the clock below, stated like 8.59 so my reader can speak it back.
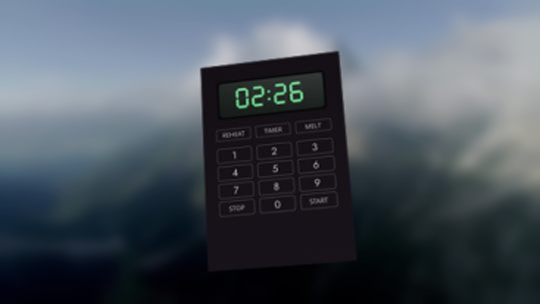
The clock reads 2.26
